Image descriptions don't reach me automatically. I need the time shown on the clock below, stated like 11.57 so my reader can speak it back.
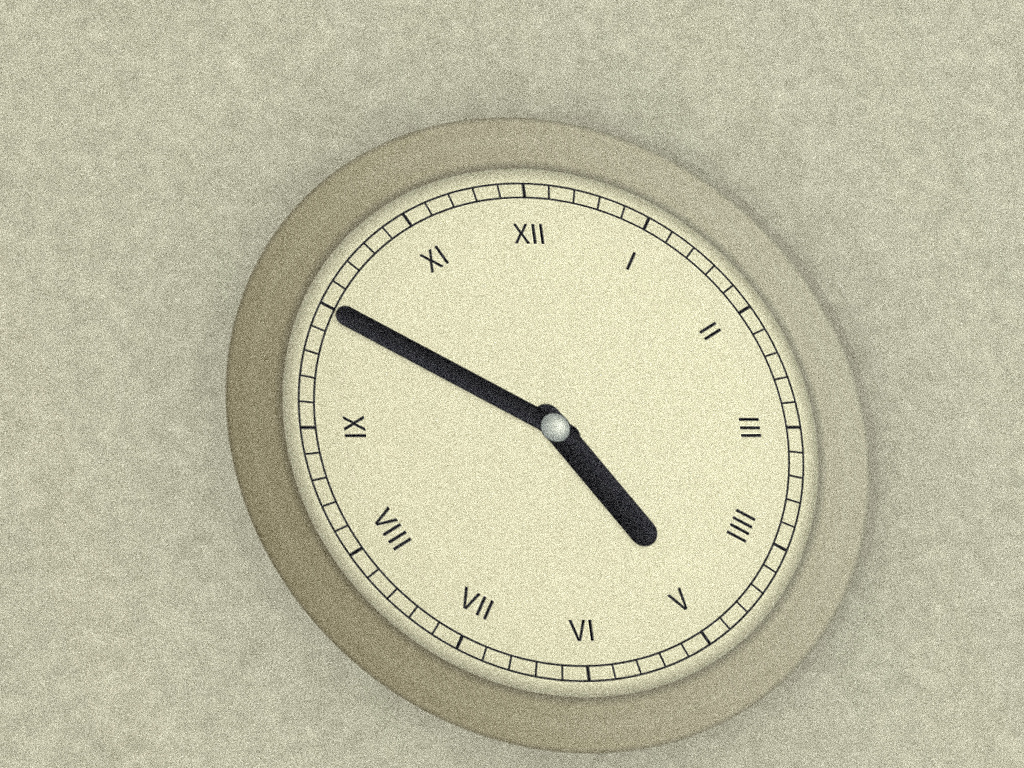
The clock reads 4.50
